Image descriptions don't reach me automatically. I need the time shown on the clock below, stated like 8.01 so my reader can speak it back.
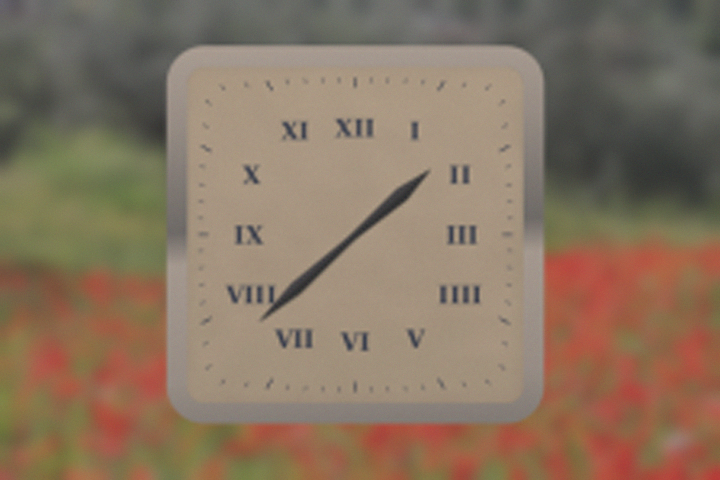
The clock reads 1.38
